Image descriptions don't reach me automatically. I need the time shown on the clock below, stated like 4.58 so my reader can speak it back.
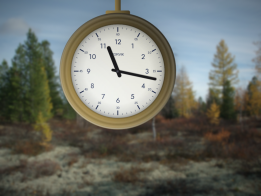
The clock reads 11.17
